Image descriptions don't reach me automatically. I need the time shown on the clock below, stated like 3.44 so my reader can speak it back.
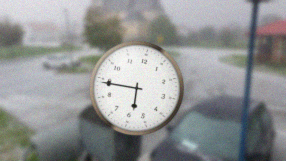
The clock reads 5.44
